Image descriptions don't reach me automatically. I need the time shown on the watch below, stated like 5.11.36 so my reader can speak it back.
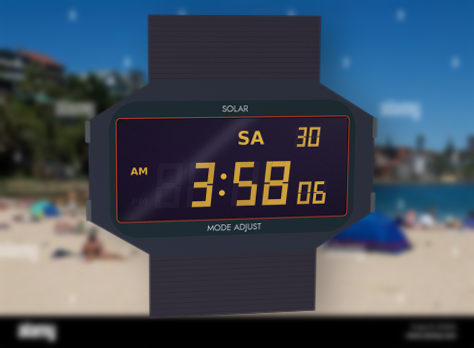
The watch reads 3.58.06
